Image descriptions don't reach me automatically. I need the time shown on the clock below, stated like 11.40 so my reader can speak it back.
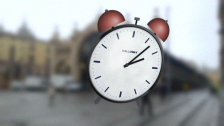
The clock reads 2.07
